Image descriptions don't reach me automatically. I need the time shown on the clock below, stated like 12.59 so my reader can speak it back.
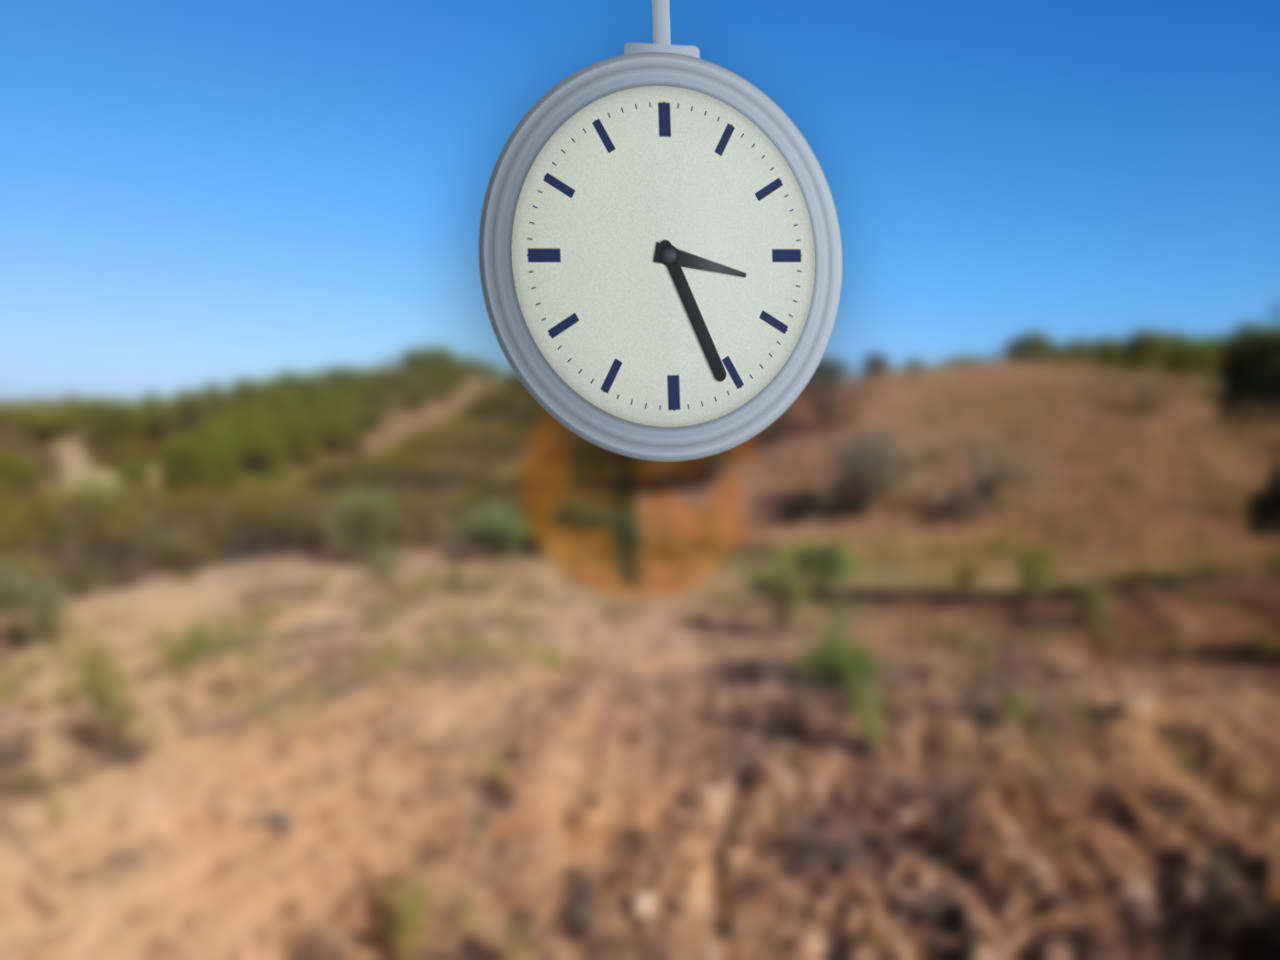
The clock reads 3.26
